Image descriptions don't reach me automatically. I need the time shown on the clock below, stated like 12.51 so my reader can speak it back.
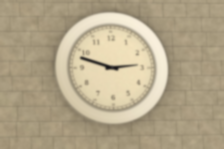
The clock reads 2.48
